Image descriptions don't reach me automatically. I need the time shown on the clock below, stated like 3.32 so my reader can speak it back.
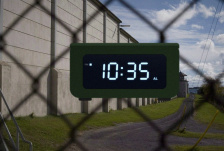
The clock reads 10.35
